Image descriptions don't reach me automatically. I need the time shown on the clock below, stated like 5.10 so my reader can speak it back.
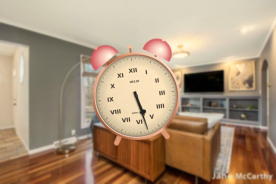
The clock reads 5.28
